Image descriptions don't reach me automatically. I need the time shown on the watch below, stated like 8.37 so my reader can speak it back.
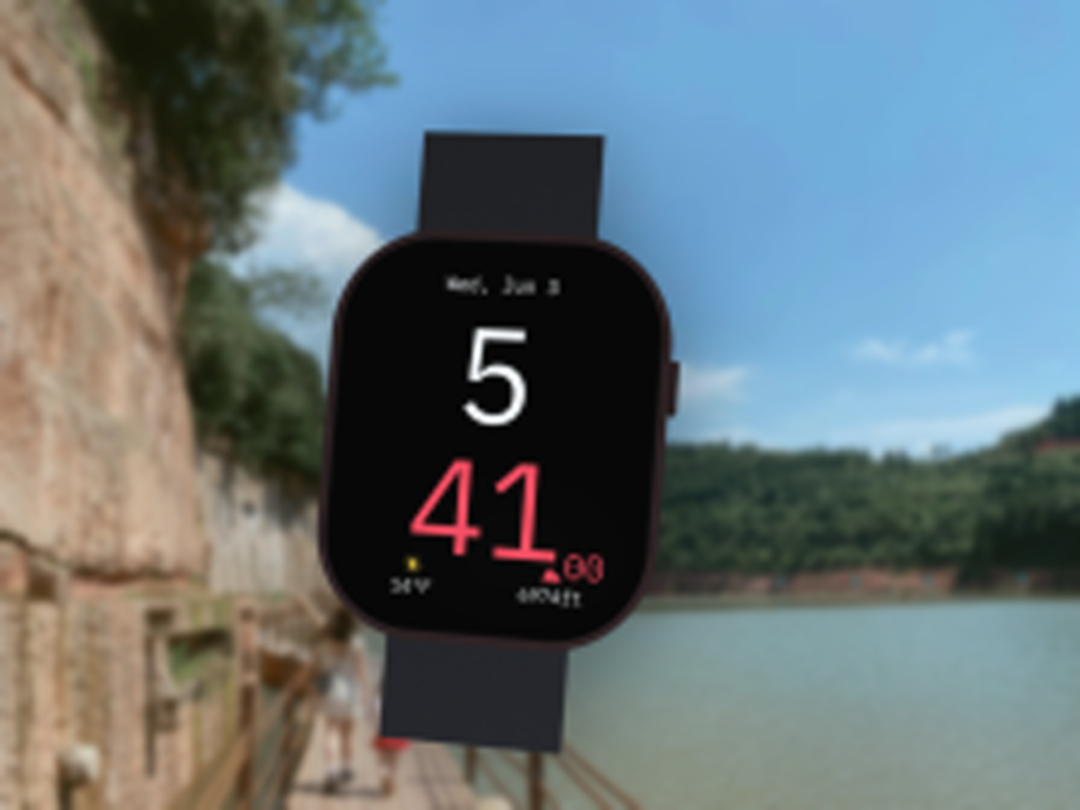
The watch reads 5.41
